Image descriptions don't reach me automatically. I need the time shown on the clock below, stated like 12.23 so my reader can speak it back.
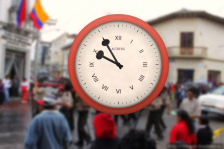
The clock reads 9.55
